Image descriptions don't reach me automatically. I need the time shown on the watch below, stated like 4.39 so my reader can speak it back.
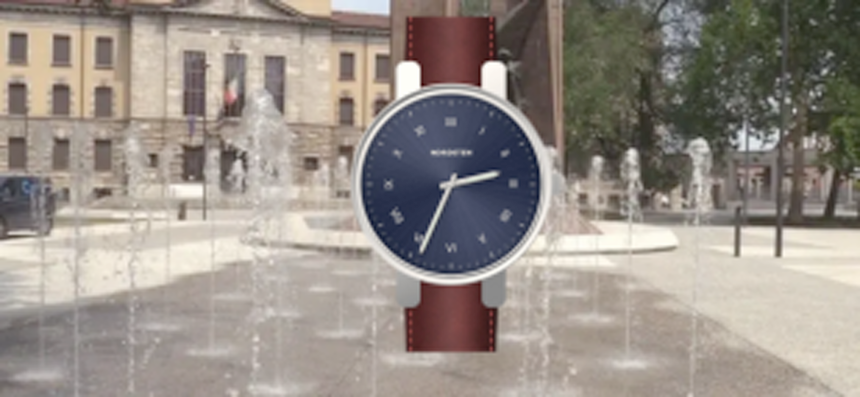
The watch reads 2.34
